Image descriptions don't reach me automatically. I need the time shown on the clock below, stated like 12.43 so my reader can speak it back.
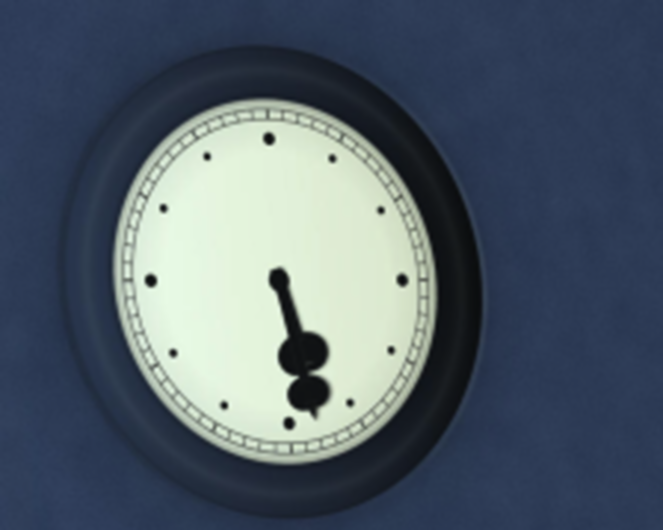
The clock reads 5.28
